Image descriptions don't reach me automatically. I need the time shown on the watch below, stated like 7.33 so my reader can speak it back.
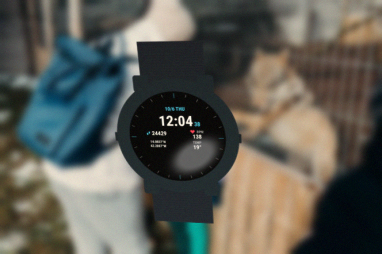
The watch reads 12.04
